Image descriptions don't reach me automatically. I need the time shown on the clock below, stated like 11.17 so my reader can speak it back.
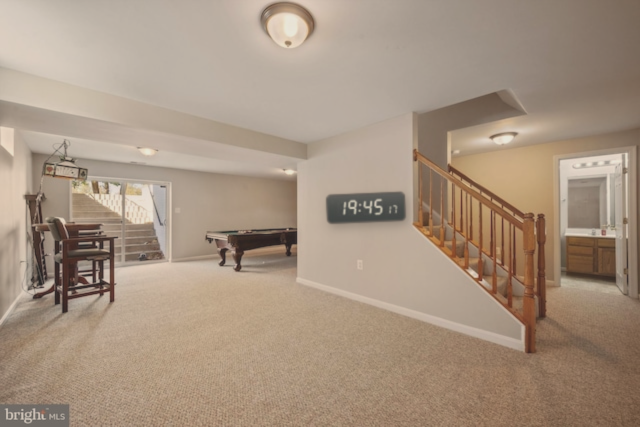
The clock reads 19.45
